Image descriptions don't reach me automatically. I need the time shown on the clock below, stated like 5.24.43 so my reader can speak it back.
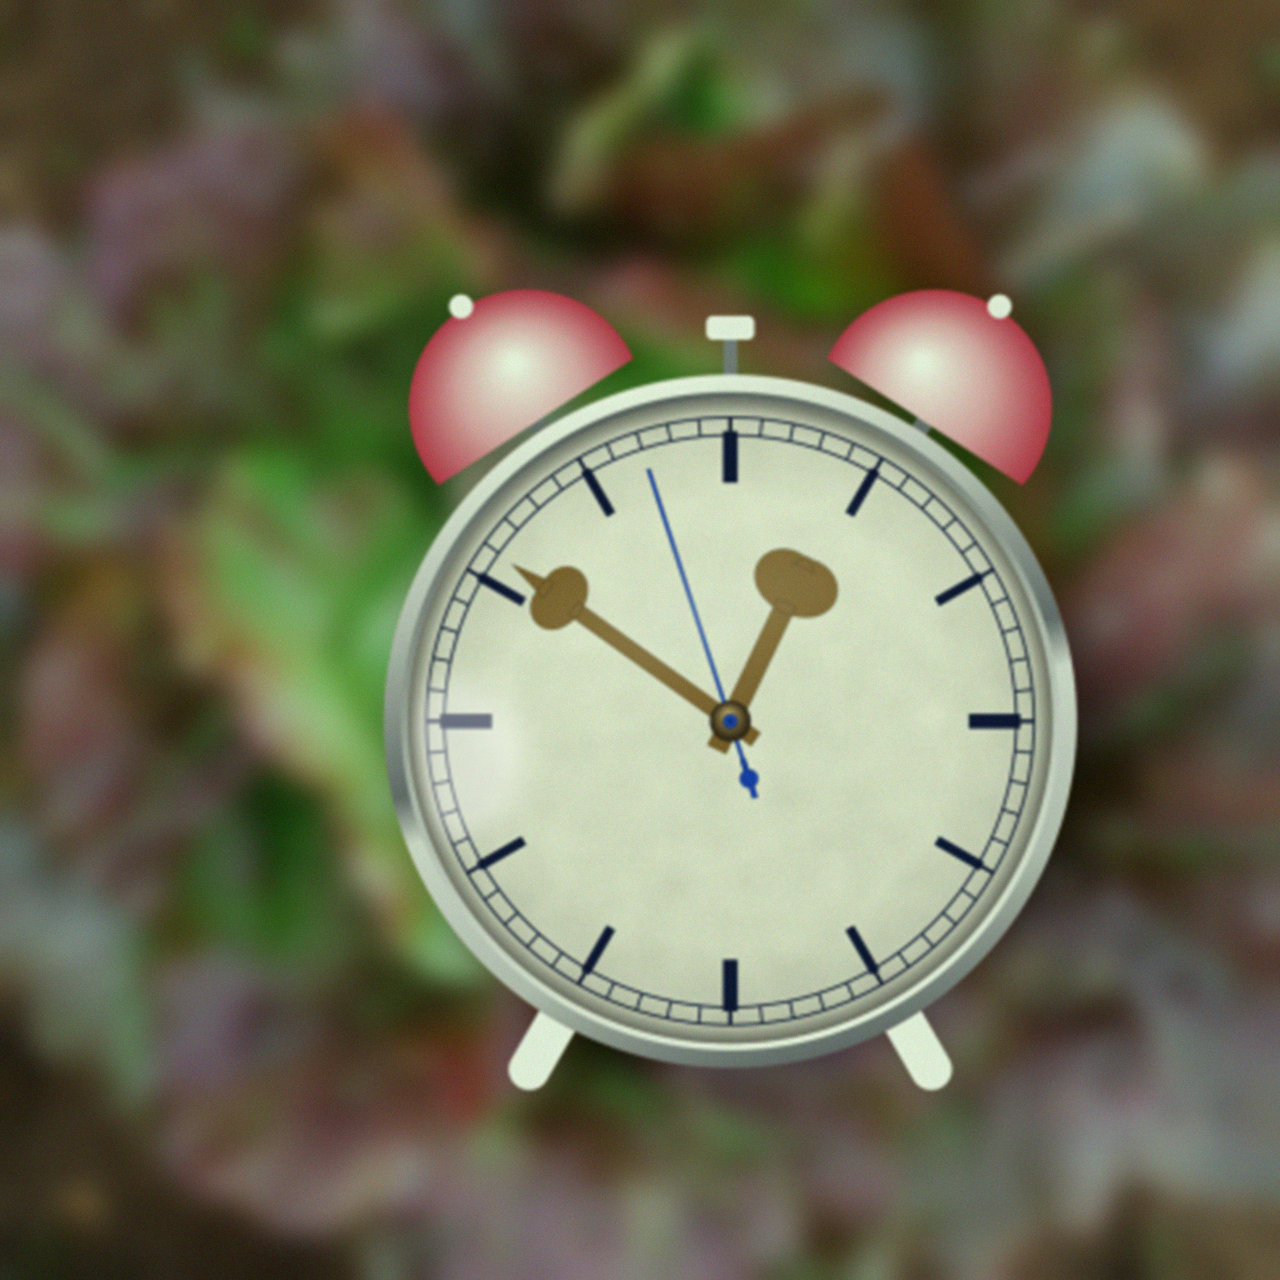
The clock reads 12.50.57
